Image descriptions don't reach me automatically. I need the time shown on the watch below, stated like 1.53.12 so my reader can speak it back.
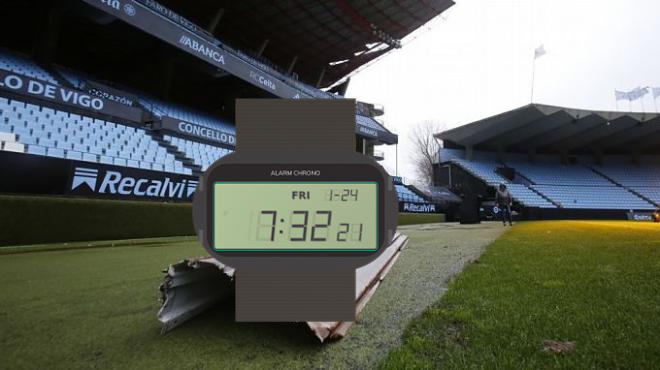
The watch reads 7.32.21
